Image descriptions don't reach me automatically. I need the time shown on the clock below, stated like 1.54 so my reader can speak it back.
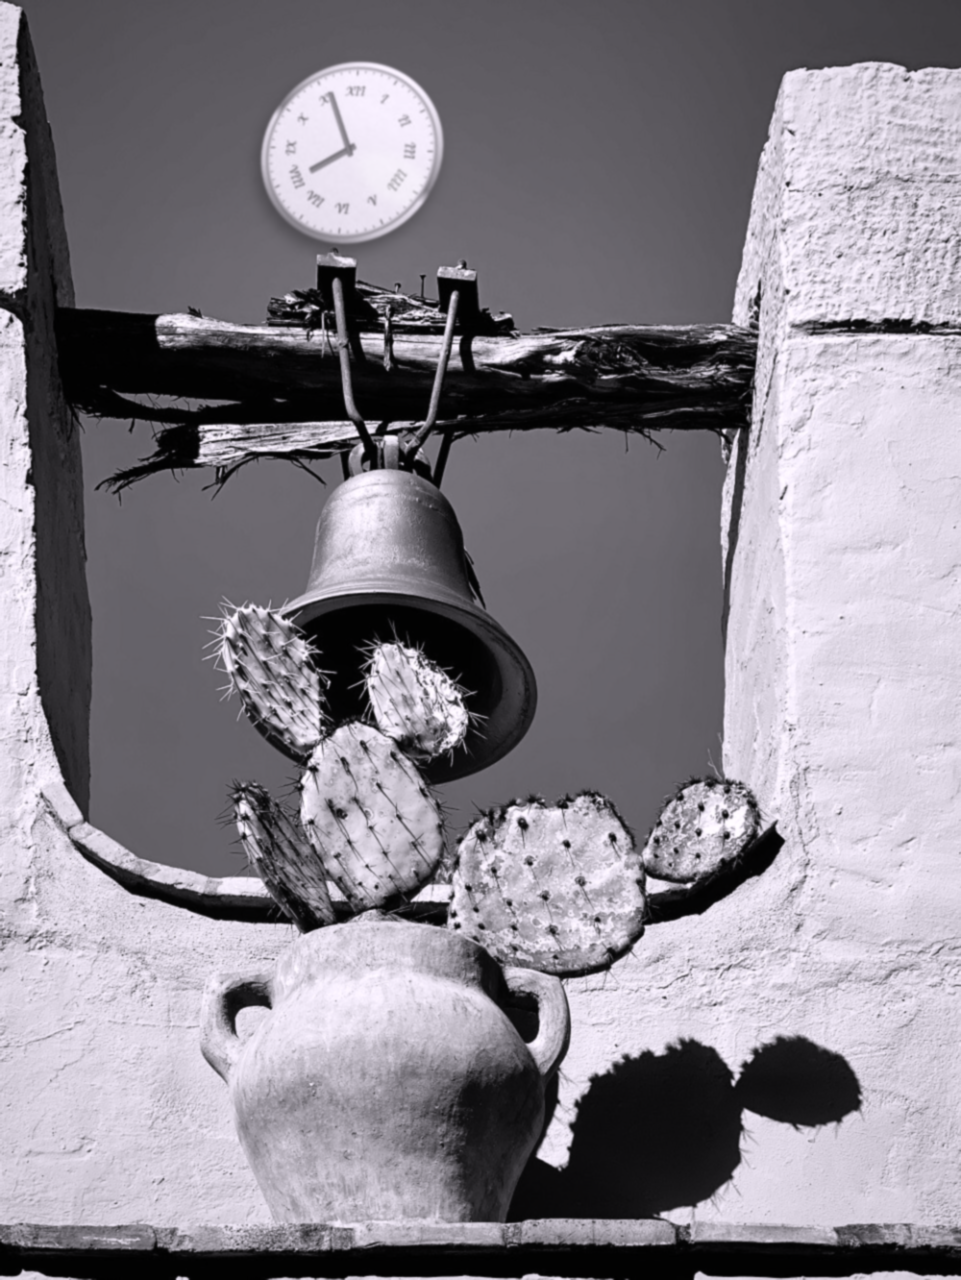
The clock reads 7.56
